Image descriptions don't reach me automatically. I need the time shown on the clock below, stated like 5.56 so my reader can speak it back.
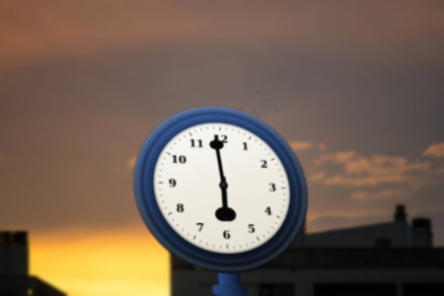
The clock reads 5.59
